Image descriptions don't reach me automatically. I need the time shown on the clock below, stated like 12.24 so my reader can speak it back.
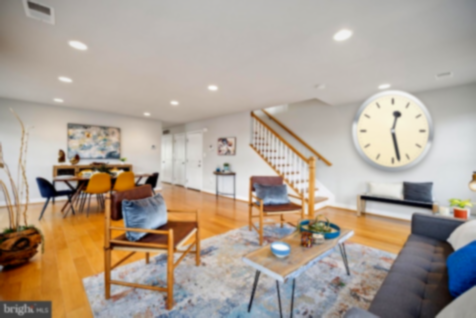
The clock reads 12.28
